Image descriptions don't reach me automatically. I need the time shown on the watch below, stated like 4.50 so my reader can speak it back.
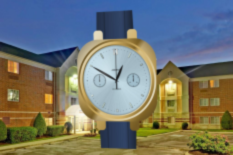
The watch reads 12.50
